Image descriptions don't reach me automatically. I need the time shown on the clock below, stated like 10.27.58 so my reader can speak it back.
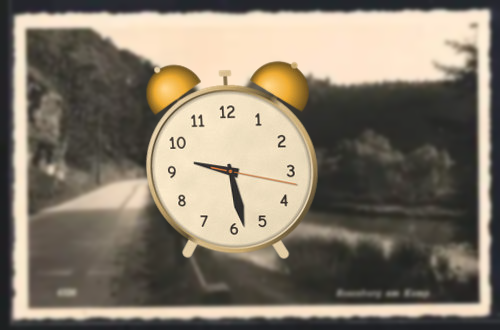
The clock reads 9.28.17
